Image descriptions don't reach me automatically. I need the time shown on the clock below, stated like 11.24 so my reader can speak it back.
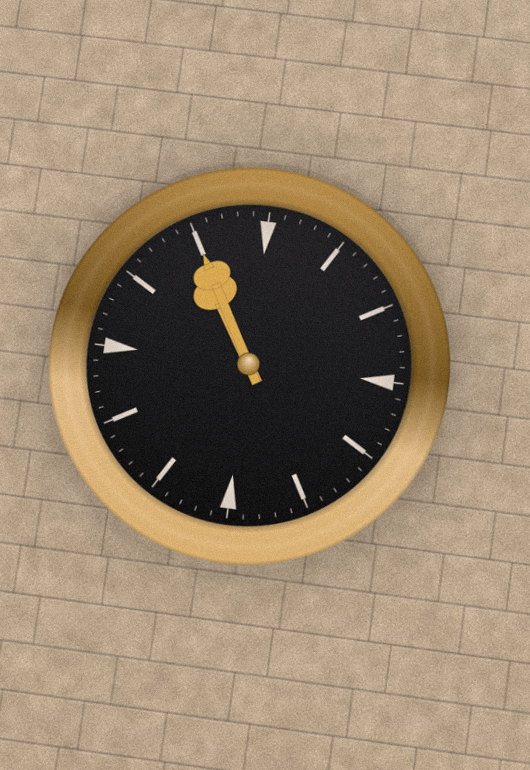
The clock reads 10.55
